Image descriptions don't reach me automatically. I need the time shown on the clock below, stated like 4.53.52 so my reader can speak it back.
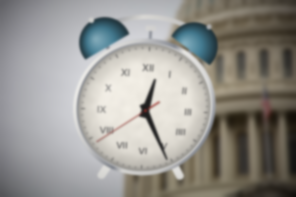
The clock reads 12.25.39
